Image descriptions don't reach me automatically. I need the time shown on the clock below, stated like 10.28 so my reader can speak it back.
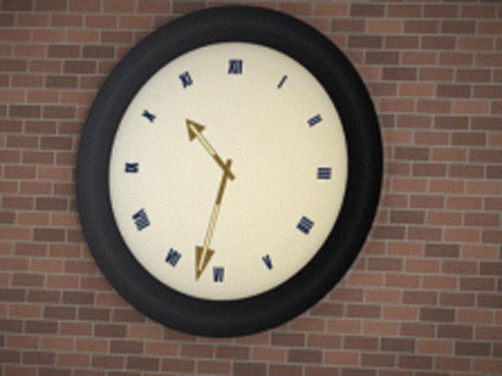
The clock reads 10.32
